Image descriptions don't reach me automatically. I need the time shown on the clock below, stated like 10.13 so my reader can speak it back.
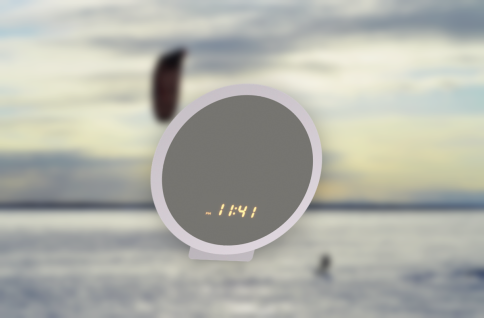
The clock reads 11.41
